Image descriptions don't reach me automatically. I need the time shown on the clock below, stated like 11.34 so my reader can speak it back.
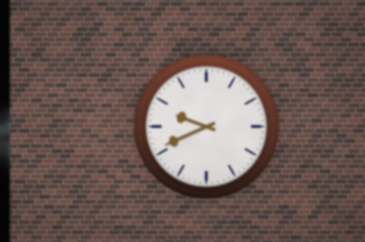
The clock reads 9.41
